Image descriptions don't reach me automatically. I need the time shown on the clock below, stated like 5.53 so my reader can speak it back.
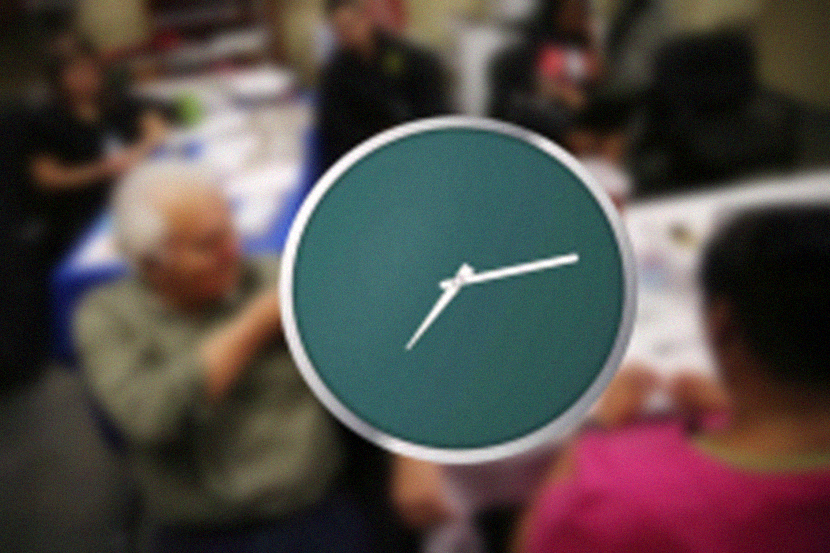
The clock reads 7.13
